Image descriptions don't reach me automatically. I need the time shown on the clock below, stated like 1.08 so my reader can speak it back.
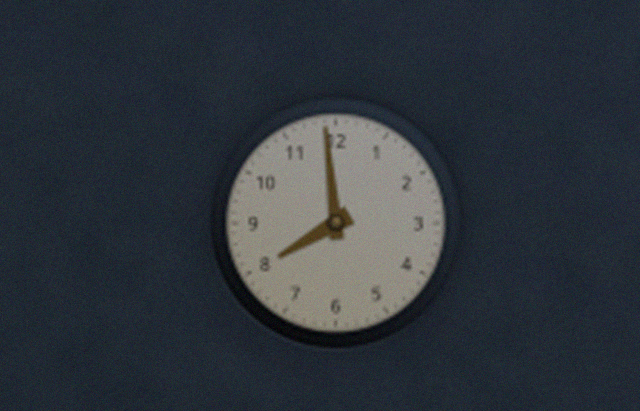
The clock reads 7.59
